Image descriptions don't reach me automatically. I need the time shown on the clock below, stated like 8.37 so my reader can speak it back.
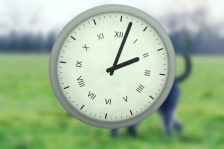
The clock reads 2.02
